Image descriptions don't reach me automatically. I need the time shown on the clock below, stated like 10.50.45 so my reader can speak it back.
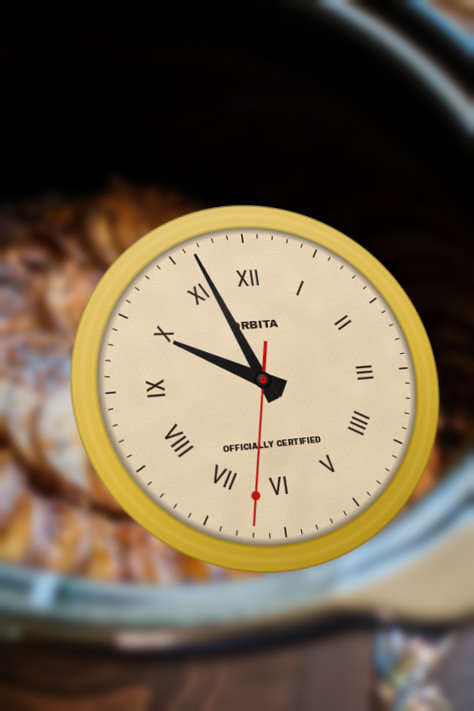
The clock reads 9.56.32
